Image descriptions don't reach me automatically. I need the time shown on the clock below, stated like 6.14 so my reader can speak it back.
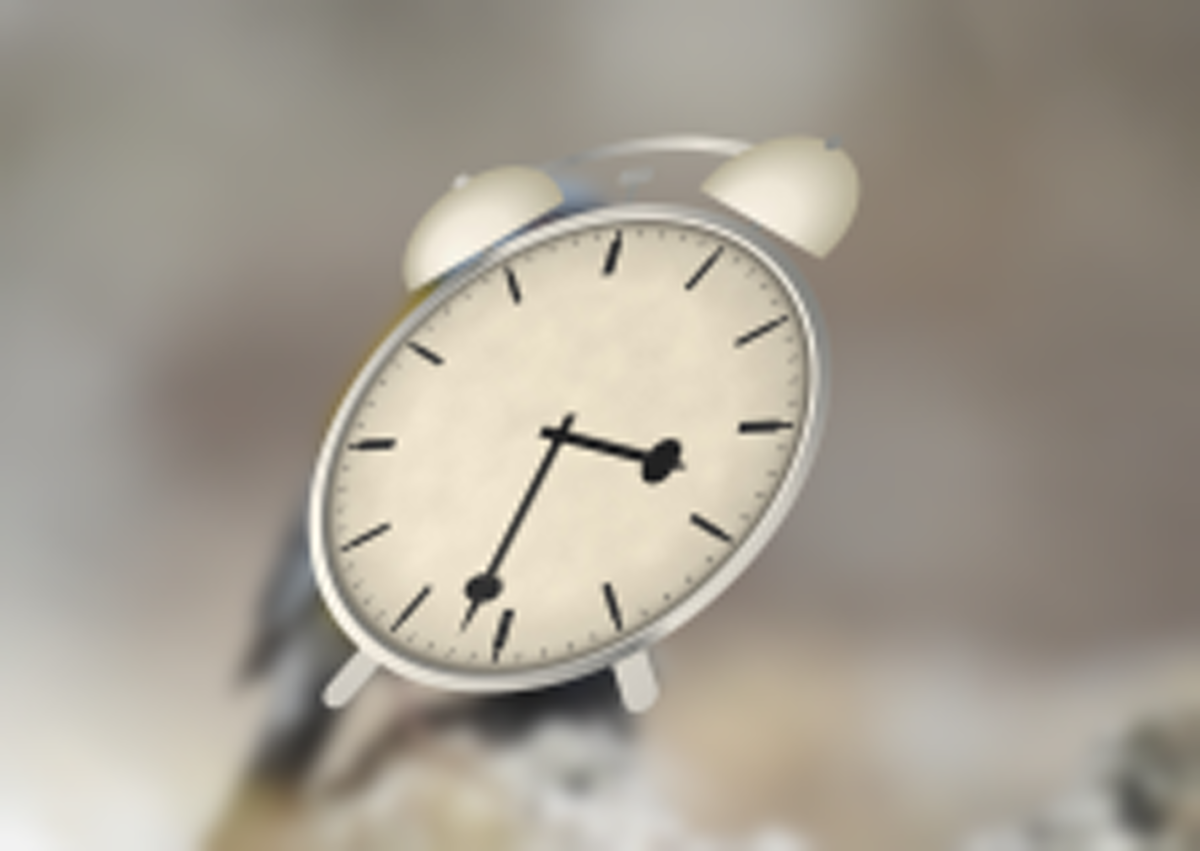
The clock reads 3.32
